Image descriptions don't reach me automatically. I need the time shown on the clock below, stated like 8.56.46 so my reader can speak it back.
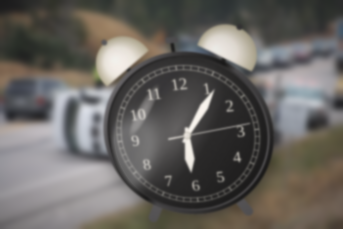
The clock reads 6.06.14
